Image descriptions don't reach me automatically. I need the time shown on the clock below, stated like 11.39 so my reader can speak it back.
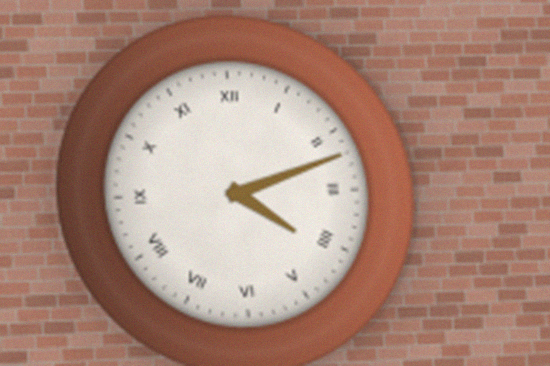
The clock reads 4.12
